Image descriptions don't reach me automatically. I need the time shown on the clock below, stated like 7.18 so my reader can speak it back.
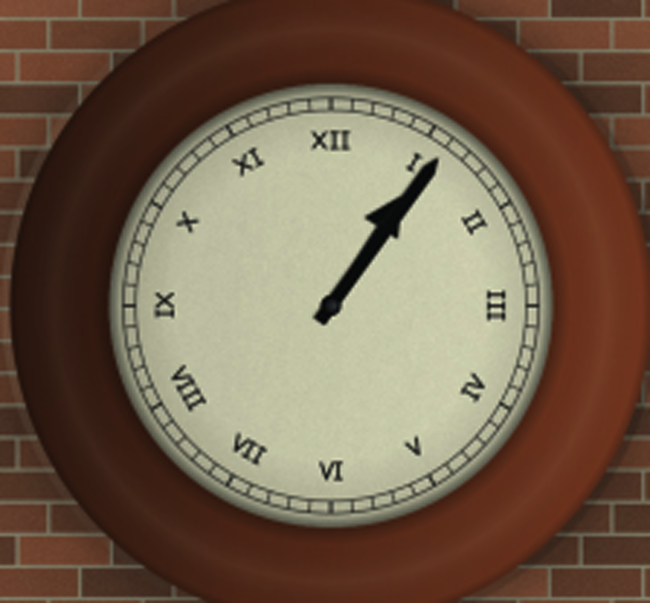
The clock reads 1.06
